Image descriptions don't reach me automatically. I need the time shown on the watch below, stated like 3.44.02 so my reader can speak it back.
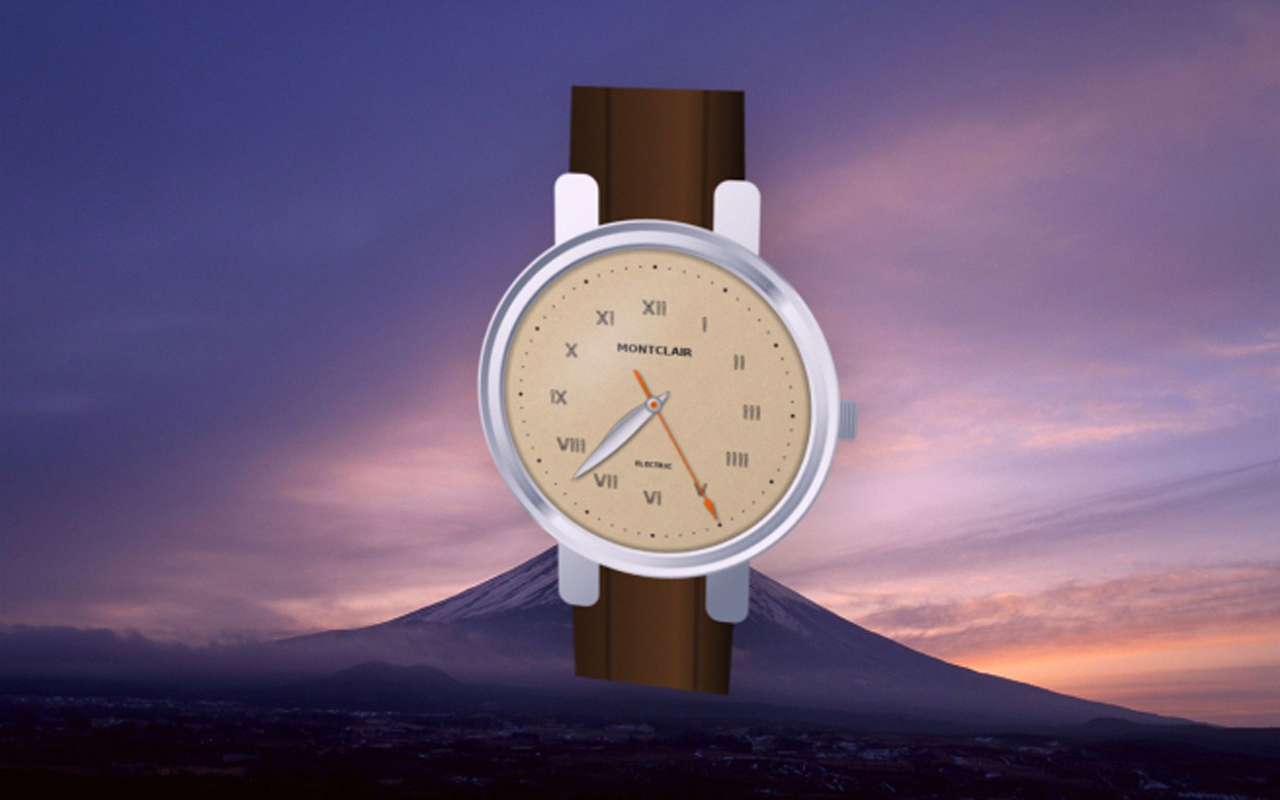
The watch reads 7.37.25
